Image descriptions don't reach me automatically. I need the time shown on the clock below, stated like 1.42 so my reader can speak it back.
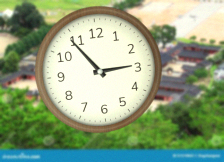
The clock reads 2.54
